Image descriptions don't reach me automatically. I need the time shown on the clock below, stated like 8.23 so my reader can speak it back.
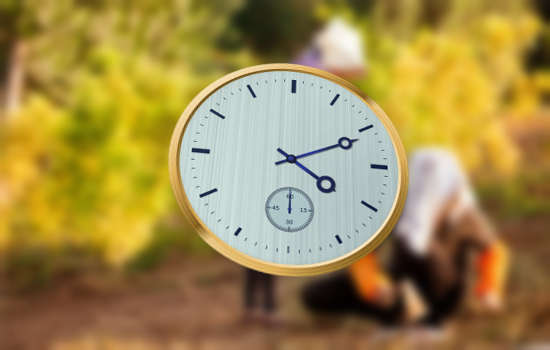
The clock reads 4.11
